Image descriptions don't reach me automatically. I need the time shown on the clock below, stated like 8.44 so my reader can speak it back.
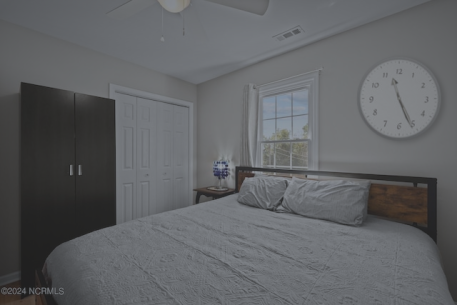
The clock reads 11.26
